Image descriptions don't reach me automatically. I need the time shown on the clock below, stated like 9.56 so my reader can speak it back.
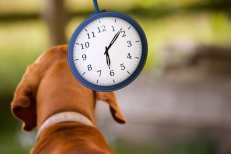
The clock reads 6.08
